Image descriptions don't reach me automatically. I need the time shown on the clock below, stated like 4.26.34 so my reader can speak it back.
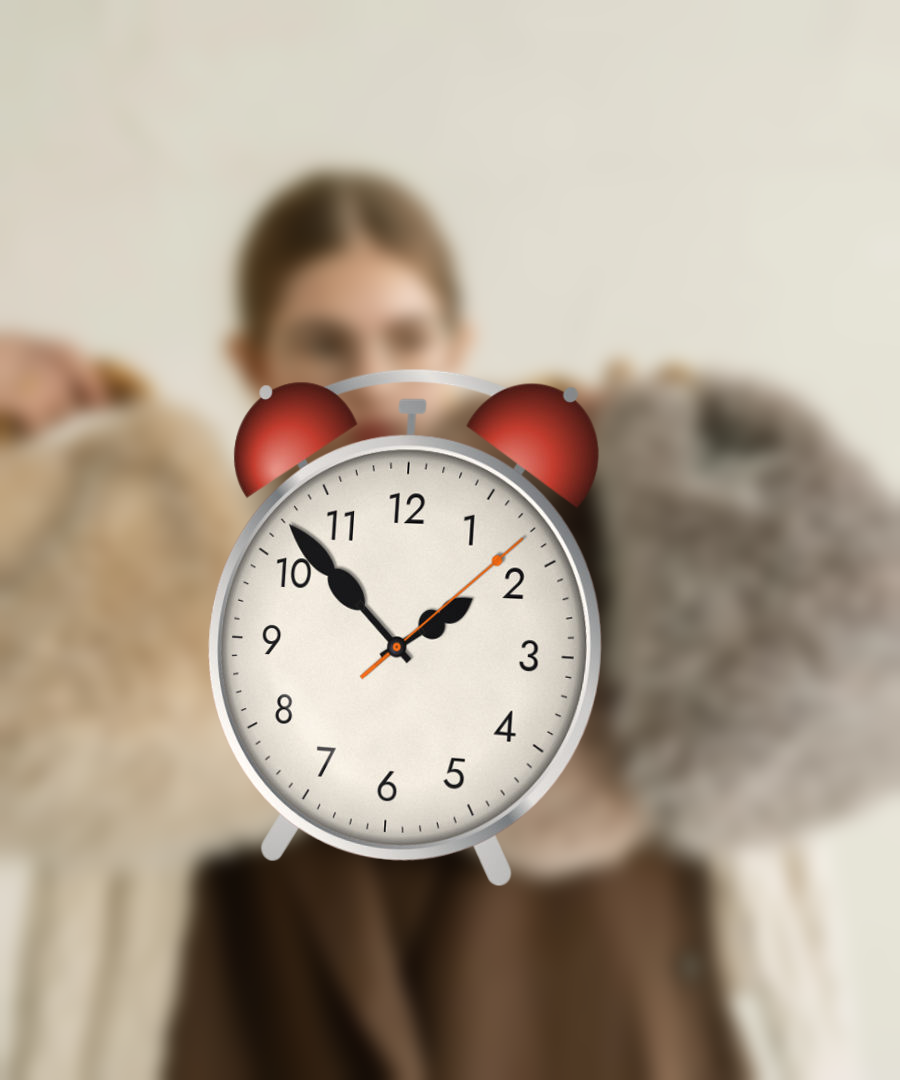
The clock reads 1.52.08
